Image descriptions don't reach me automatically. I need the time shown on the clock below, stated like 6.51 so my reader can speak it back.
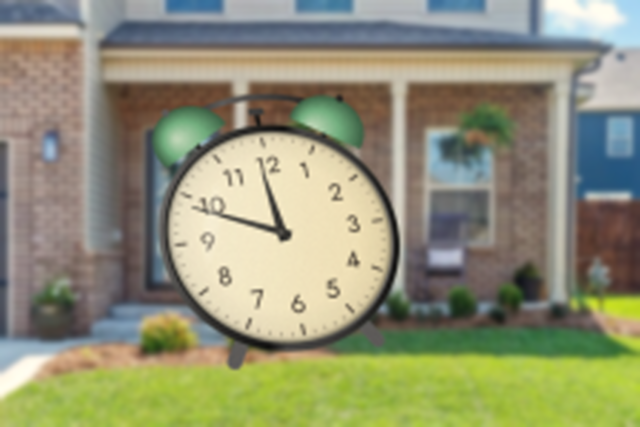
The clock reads 11.49
